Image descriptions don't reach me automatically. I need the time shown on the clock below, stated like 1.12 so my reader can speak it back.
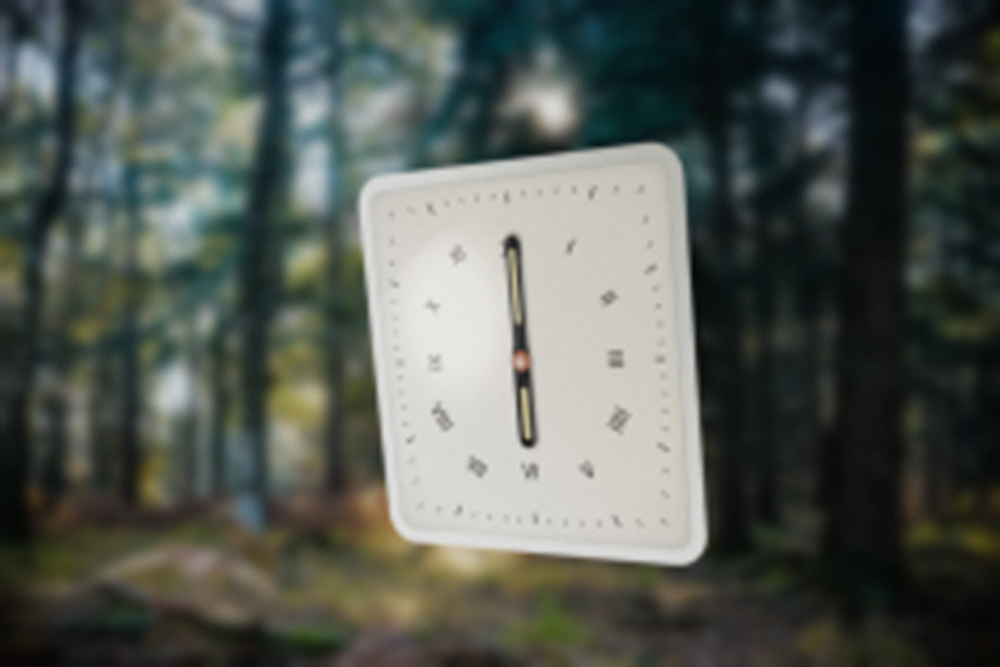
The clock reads 6.00
